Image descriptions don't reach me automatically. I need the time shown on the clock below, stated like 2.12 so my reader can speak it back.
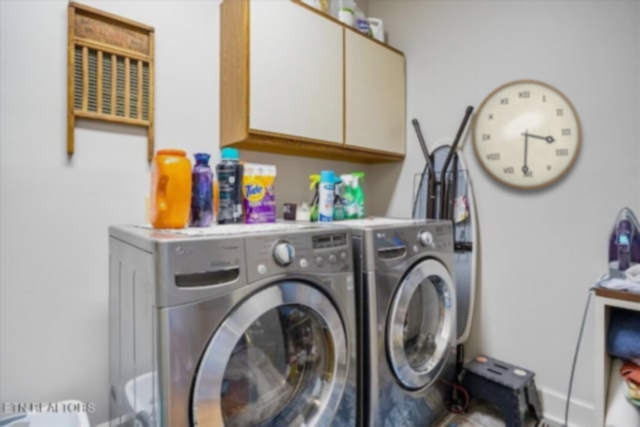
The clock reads 3.31
